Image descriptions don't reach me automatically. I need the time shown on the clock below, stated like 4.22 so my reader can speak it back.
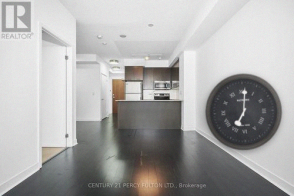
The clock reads 7.01
